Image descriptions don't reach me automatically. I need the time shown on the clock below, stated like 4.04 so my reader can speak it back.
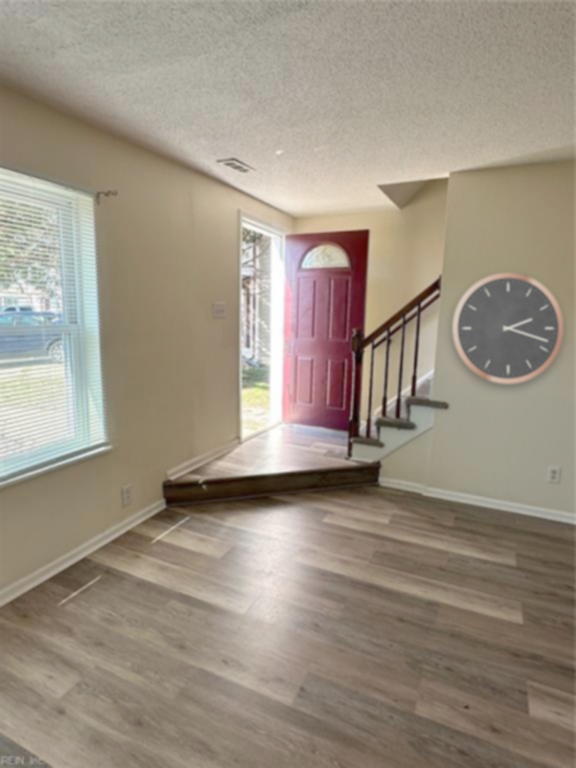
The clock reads 2.18
